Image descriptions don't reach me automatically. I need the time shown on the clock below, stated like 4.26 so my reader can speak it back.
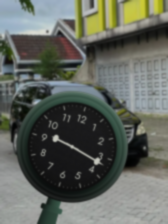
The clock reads 9.17
